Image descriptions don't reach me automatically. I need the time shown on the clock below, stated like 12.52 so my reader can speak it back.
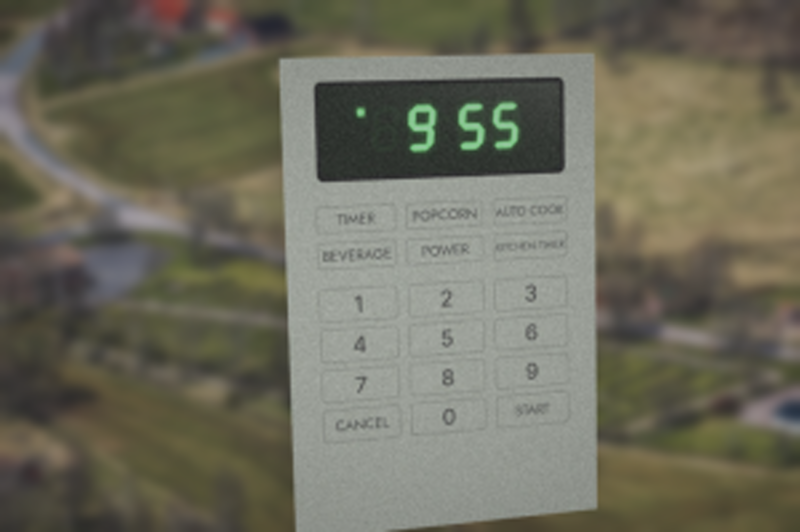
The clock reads 9.55
